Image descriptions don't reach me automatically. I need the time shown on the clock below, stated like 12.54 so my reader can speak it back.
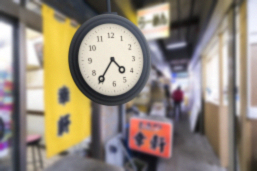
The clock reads 4.36
